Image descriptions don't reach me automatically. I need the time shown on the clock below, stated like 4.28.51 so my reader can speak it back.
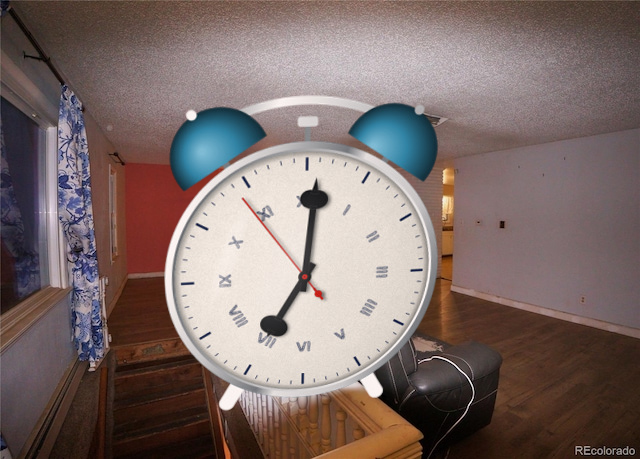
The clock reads 7.00.54
